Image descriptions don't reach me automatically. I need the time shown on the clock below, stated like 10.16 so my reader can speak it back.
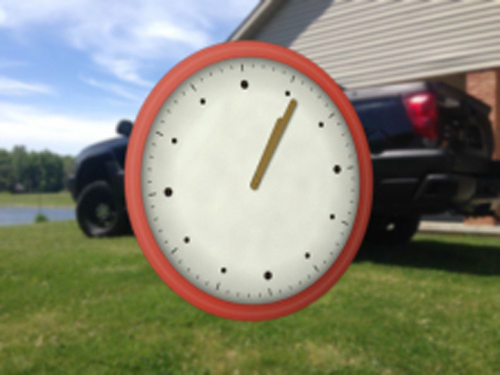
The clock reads 1.06
